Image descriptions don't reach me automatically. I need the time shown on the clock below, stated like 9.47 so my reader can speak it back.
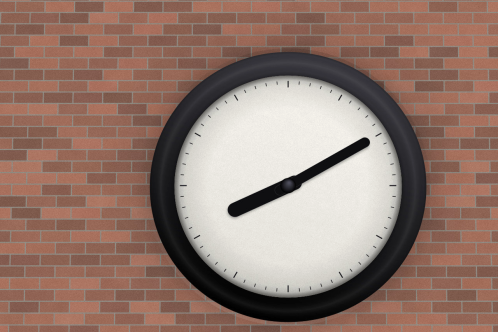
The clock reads 8.10
